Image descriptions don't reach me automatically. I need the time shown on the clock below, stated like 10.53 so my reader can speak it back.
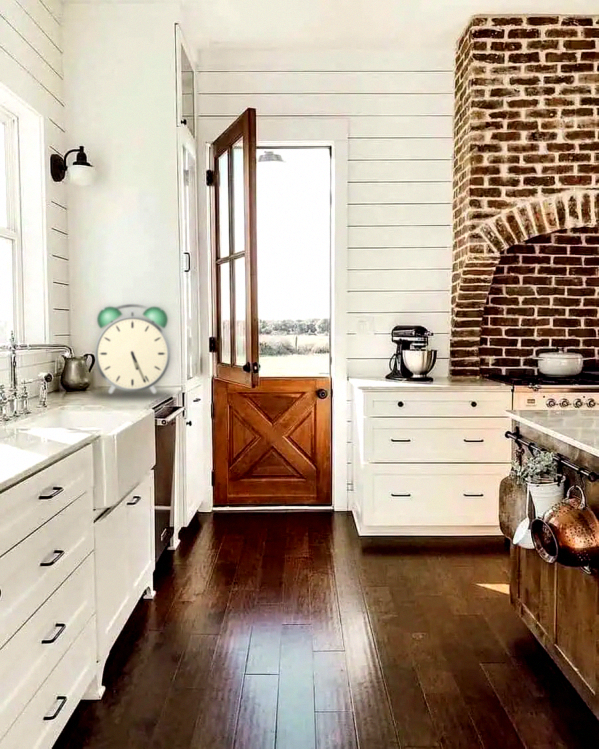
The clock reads 5.26
